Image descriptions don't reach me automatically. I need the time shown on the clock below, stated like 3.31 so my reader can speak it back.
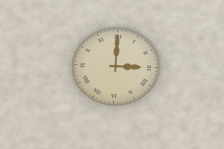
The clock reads 3.00
